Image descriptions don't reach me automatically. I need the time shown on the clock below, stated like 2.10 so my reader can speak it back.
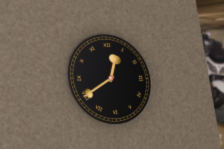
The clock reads 12.40
